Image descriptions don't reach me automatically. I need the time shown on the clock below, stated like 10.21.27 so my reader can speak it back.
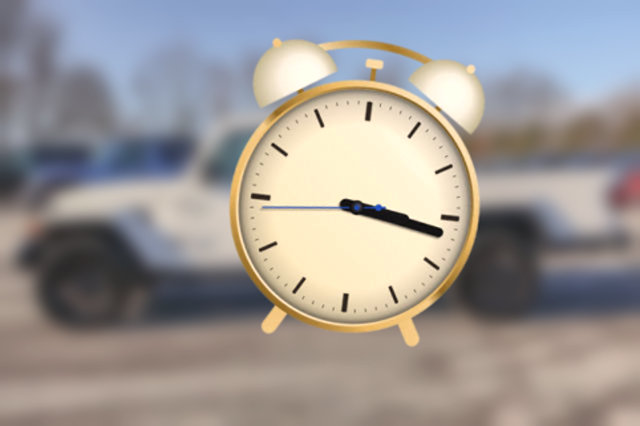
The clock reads 3.16.44
